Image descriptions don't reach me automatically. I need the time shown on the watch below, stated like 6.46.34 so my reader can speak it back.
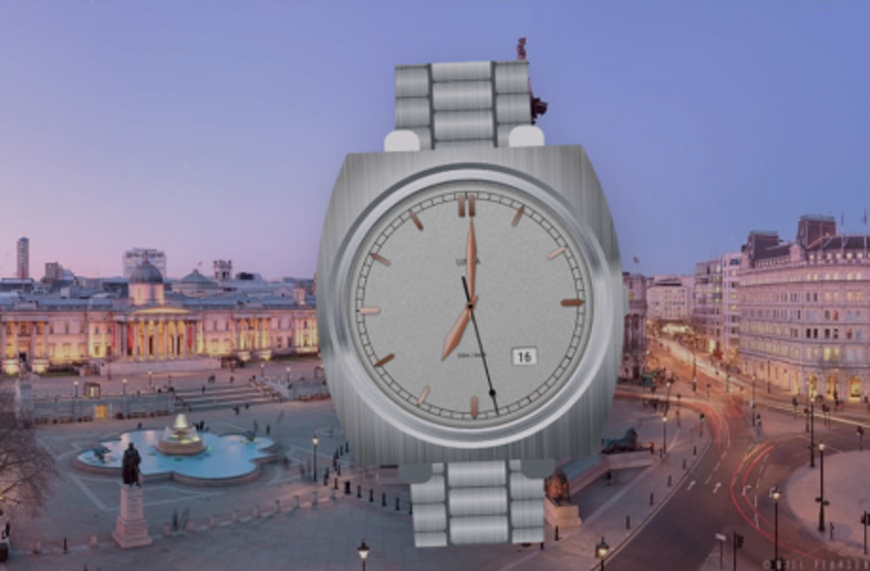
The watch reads 7.00.28
